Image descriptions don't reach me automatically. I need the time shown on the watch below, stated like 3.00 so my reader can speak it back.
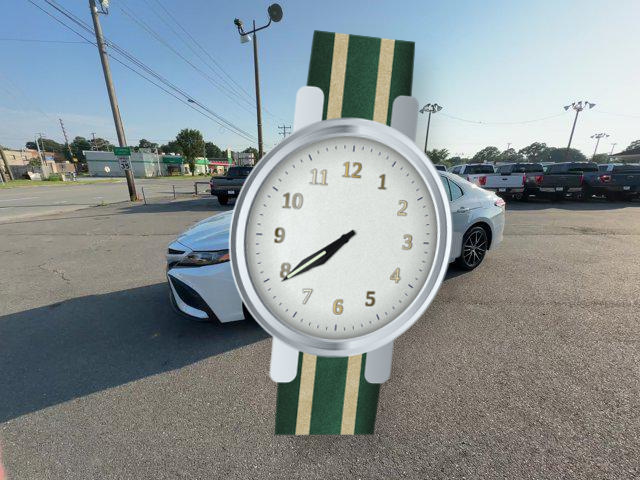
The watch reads 7.39
